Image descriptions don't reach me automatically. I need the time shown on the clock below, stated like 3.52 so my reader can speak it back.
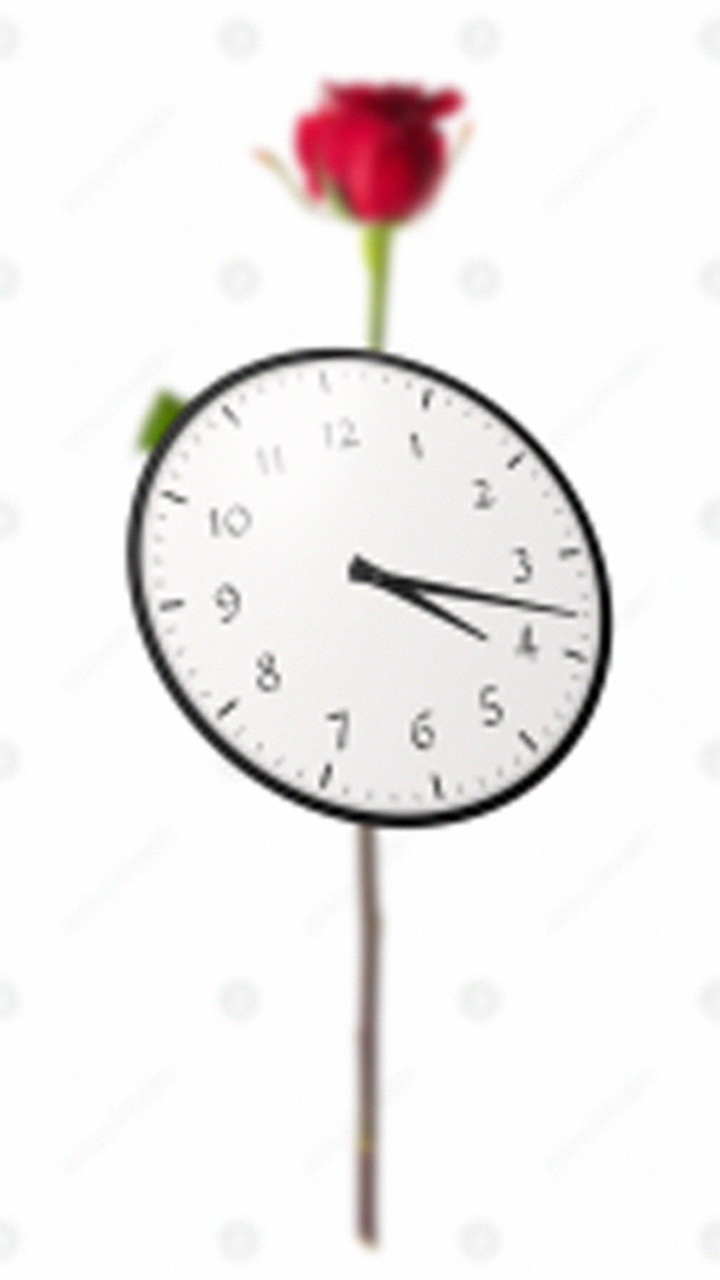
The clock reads 4.18
